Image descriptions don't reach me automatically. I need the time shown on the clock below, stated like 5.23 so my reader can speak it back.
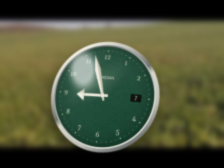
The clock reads 8.57
